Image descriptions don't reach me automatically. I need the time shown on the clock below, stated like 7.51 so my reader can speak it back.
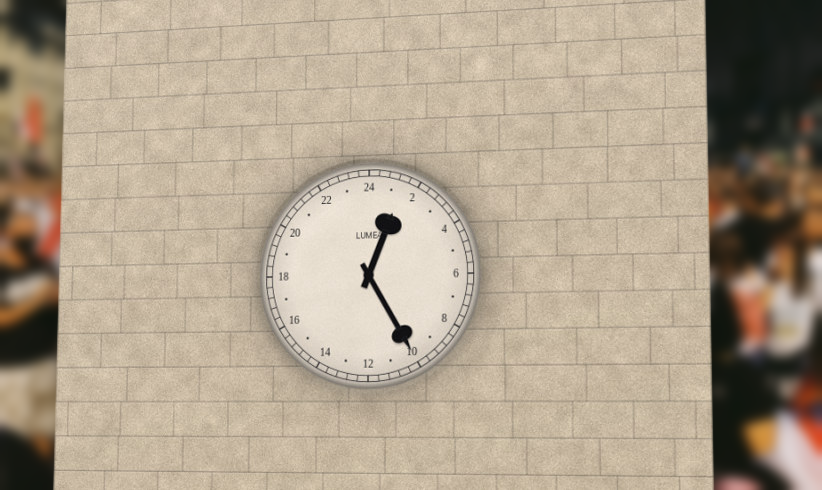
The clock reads 1.25
